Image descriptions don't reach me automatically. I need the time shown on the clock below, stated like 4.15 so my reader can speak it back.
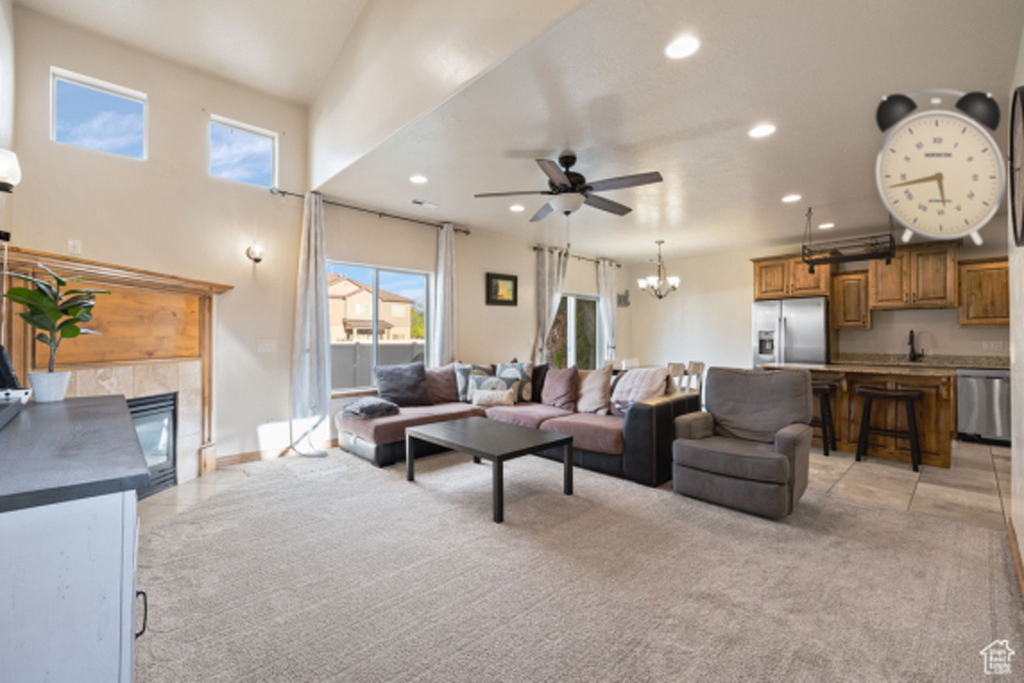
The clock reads 5.43
